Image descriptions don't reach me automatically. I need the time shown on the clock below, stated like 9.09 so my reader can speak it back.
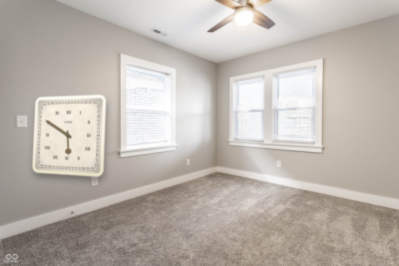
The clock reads 5.50
